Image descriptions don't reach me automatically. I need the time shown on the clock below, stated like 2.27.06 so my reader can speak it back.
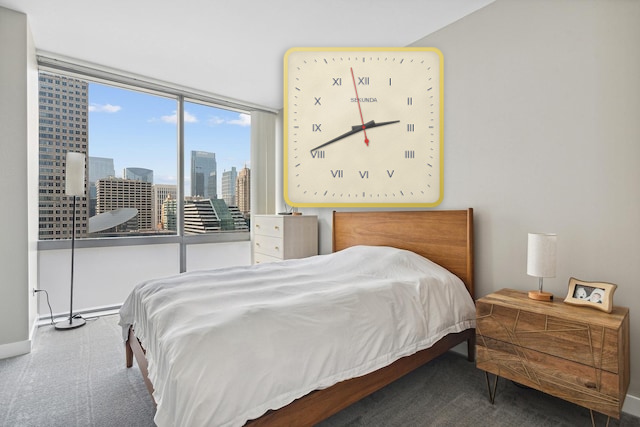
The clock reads 2.40.58
